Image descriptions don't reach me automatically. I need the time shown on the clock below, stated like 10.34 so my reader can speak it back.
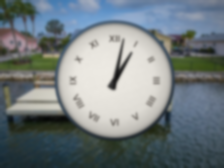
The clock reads 1.02
